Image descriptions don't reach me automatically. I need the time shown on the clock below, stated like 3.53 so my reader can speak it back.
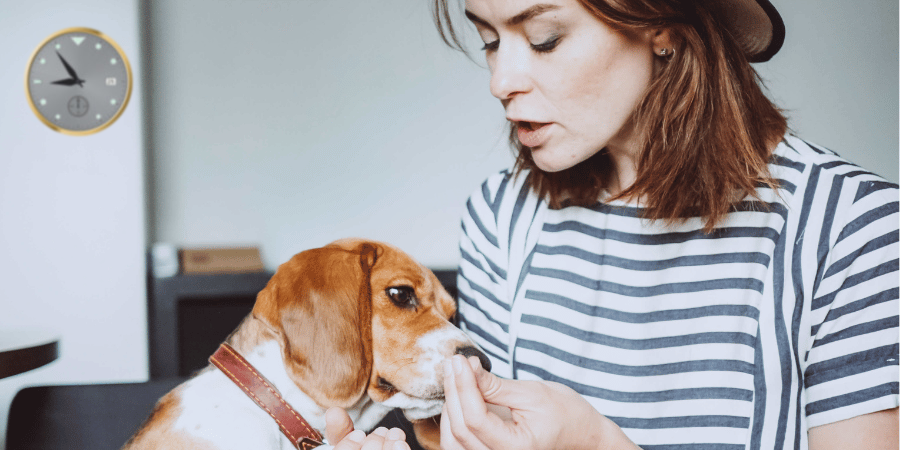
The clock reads 8.54
